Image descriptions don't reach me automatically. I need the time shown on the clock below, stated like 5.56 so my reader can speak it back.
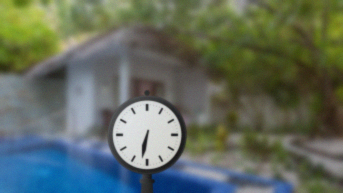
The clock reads 6.32
